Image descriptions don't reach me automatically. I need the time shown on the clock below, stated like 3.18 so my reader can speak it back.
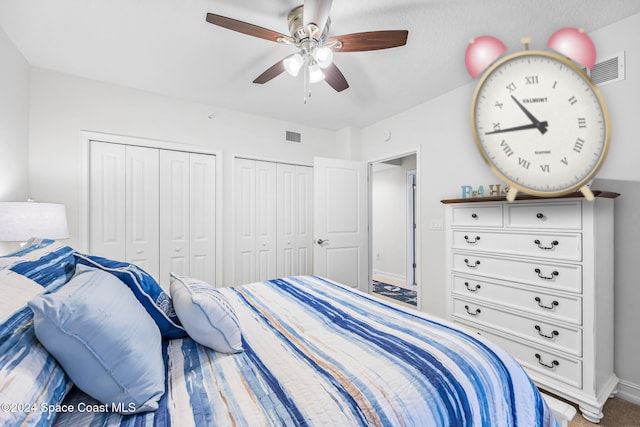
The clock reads 10.44
